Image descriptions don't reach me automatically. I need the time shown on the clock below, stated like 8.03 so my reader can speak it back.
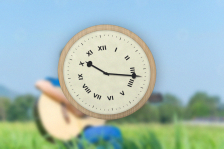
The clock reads 10.17
